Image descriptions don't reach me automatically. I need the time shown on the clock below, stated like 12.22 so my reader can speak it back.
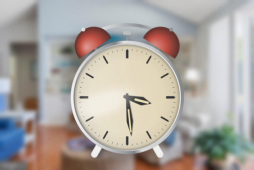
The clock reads 3.29
